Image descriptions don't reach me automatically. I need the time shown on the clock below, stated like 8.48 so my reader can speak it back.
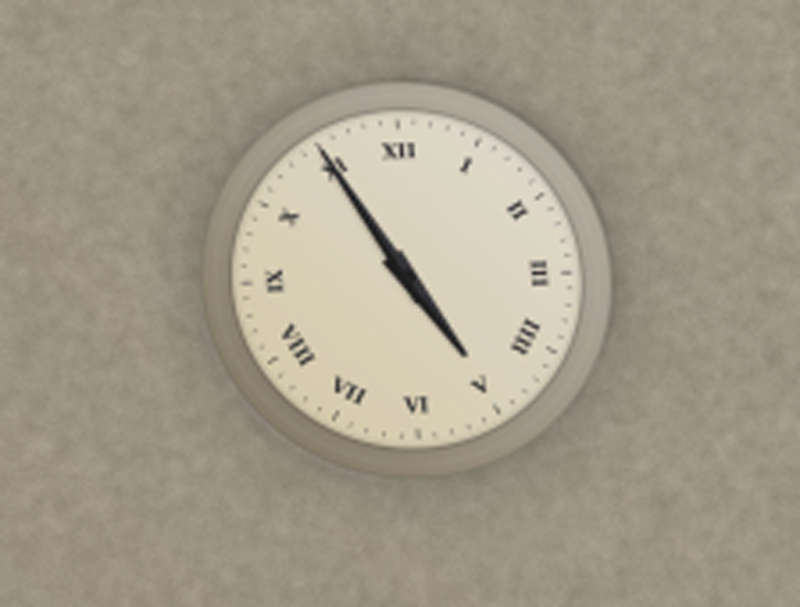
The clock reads 4.55
